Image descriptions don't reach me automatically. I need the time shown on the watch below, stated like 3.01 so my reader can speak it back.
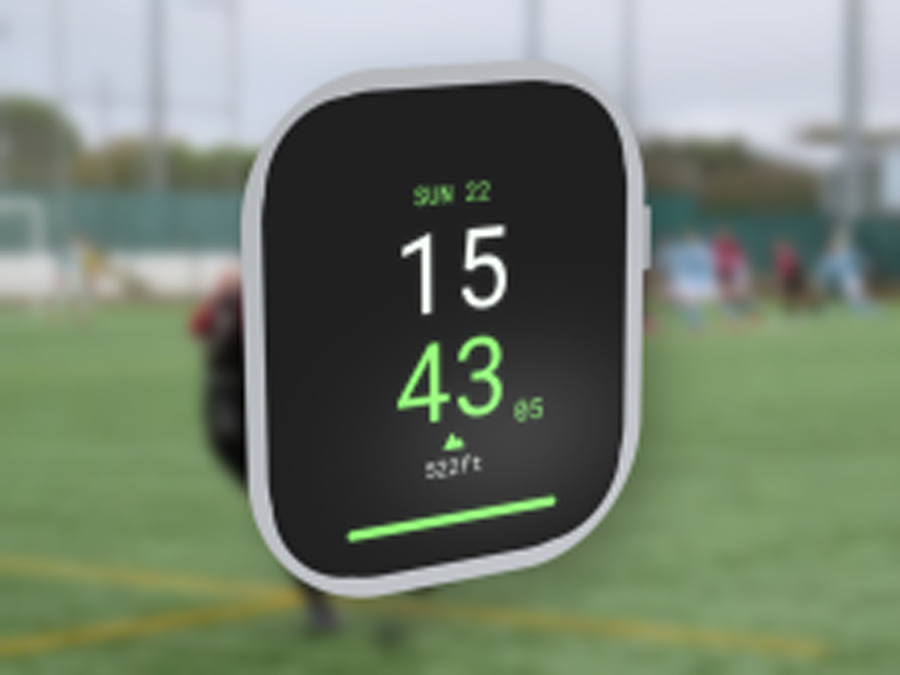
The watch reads 15.43
